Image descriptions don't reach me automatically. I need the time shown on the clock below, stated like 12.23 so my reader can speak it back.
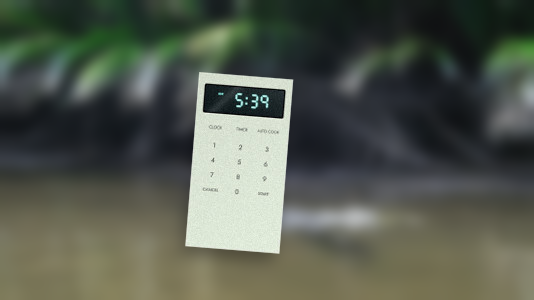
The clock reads 5.39
